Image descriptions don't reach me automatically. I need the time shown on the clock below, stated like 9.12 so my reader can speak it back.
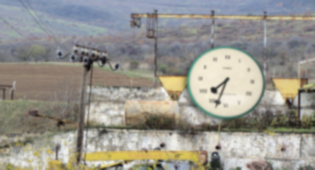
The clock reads 7.33
